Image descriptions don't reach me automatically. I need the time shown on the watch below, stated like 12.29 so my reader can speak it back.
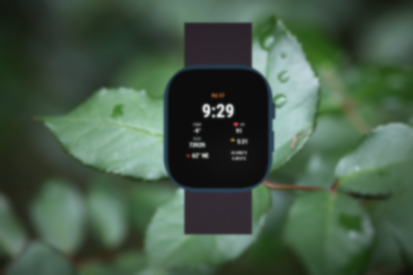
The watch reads 9.29
